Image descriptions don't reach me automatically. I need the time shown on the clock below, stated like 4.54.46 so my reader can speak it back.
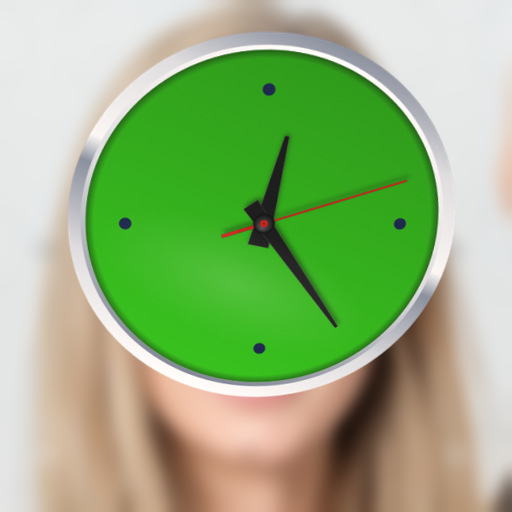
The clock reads 12.24.12
